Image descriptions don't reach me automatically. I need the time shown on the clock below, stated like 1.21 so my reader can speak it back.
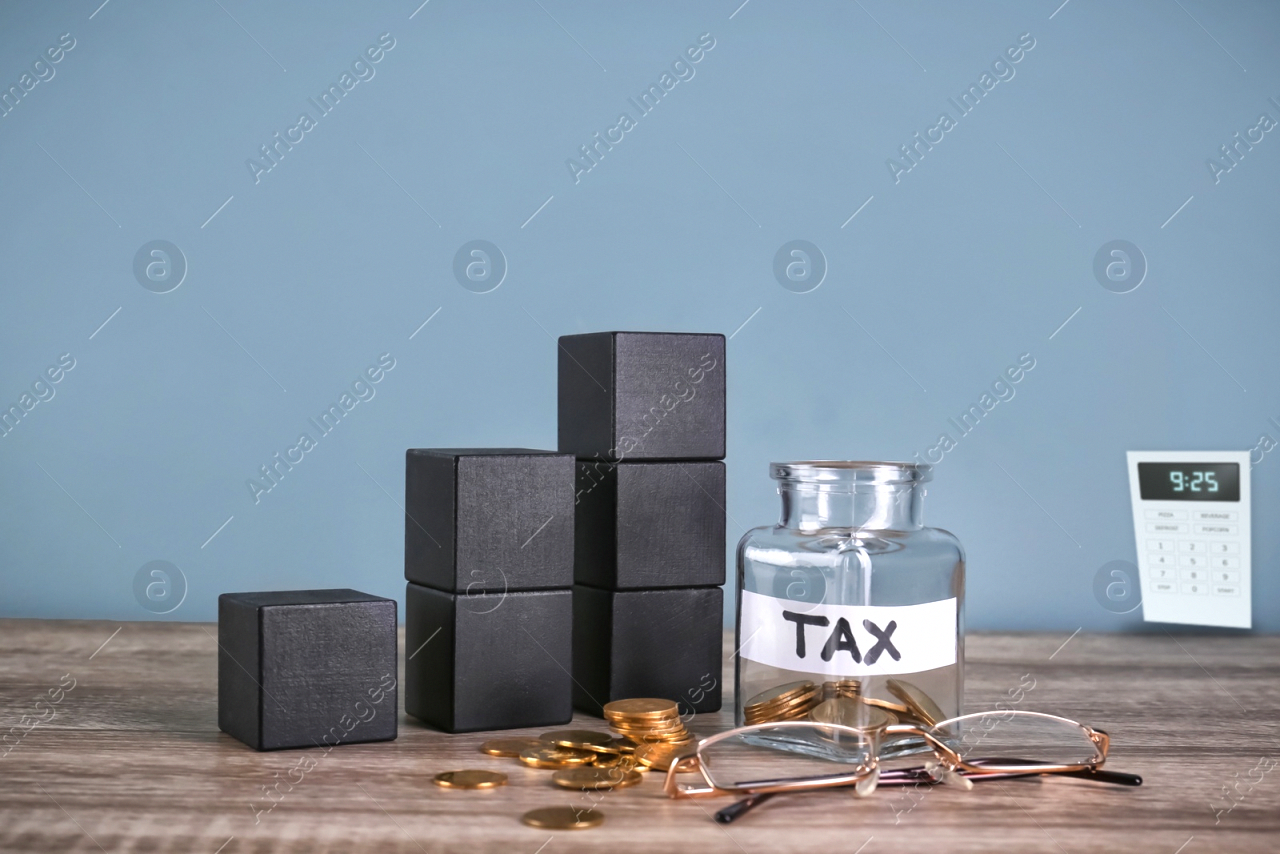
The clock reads 9.25
